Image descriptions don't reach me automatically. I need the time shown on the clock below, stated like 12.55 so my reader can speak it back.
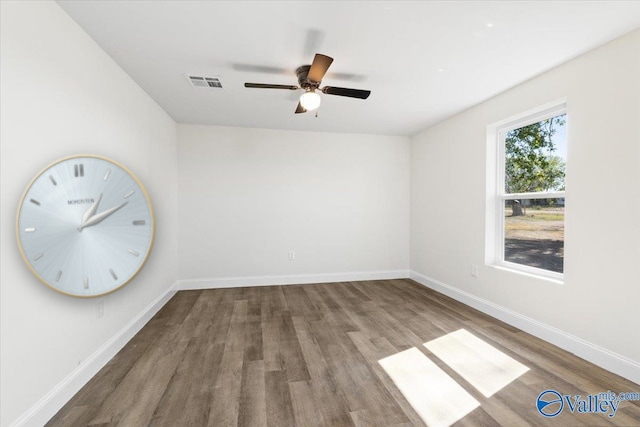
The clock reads 1.11
